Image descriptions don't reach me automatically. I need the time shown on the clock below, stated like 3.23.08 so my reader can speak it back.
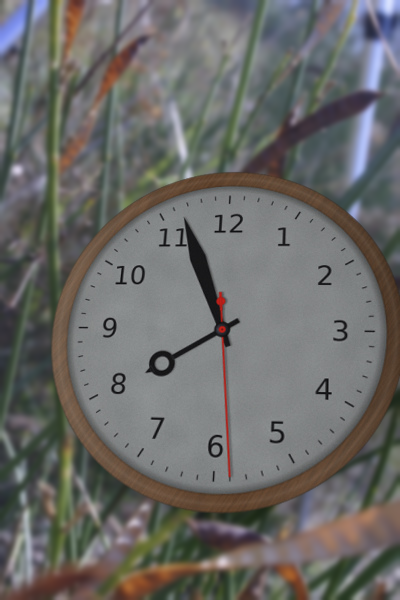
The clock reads 7.56.29
